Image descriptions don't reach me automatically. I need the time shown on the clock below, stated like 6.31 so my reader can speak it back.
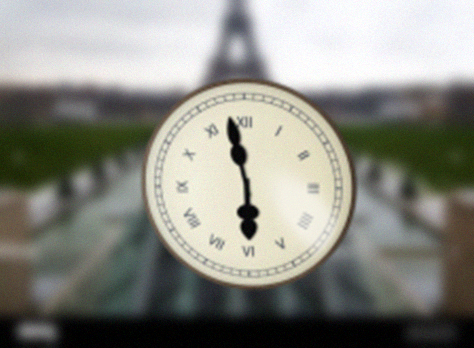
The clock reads 5.58
